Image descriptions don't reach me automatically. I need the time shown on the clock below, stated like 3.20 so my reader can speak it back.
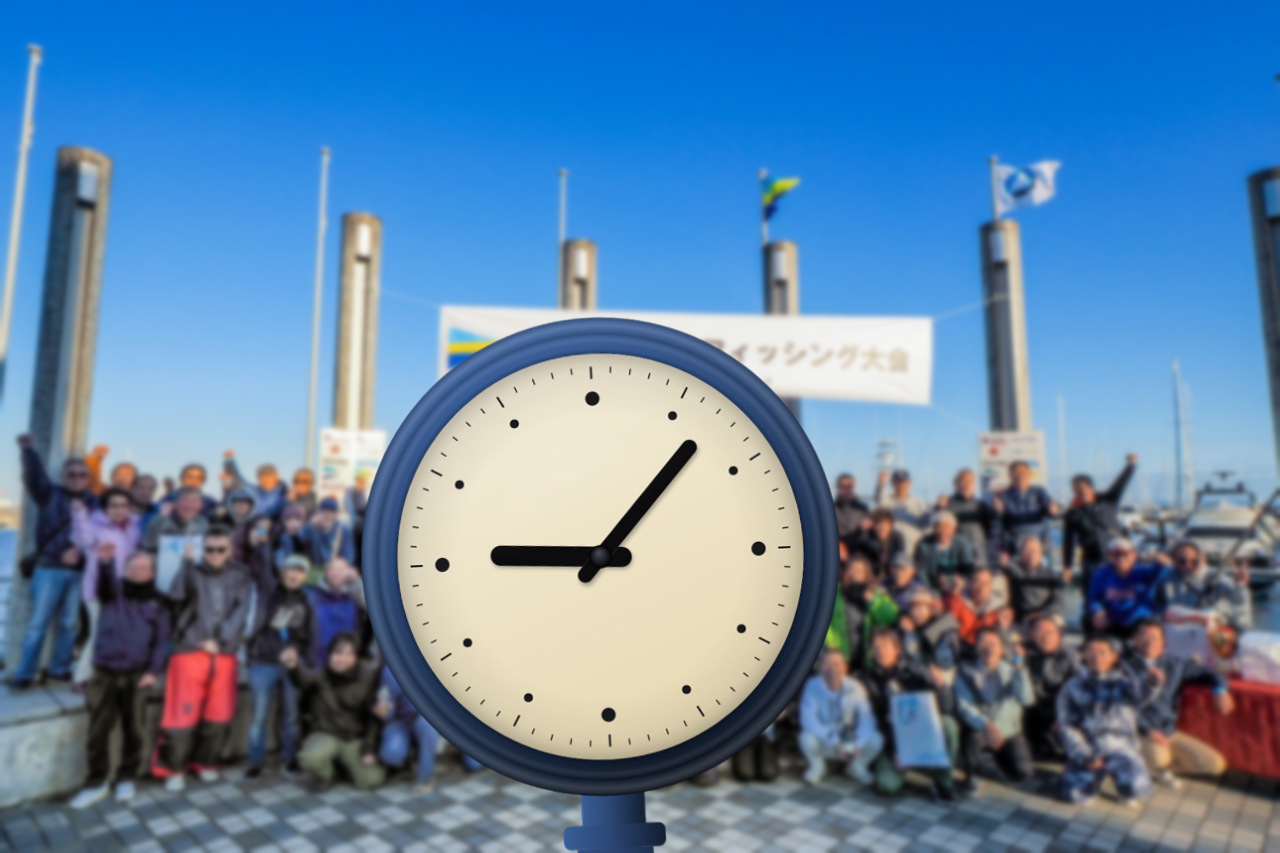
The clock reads 9.07
